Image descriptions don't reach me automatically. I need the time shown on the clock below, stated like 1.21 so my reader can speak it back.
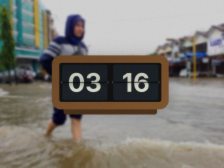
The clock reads 3.16
